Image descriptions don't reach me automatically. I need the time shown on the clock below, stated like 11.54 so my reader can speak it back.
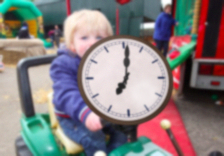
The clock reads 7.01
